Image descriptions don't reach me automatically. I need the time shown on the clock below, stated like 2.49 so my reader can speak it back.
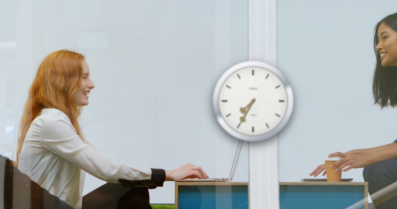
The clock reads 7.35
